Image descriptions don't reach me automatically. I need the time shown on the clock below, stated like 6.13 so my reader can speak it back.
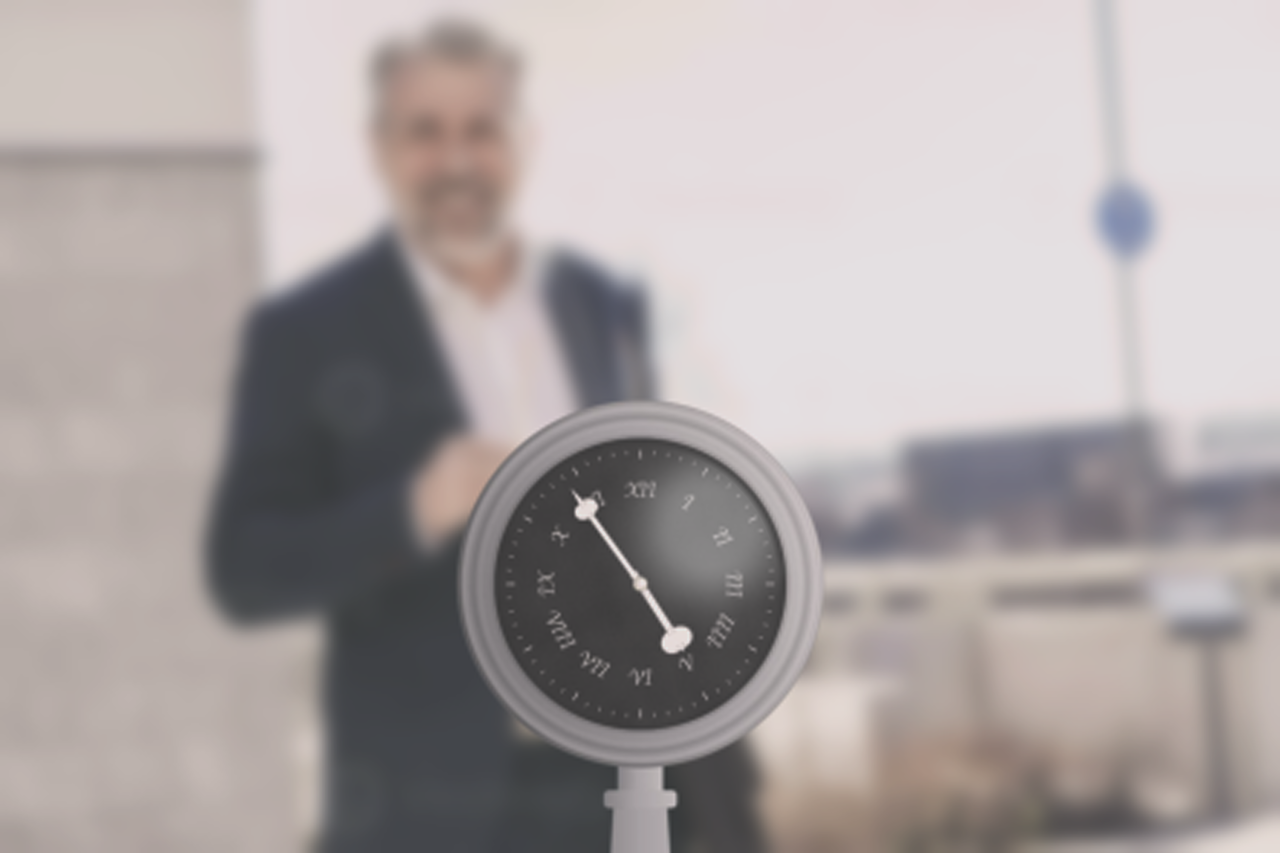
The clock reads 4.54
